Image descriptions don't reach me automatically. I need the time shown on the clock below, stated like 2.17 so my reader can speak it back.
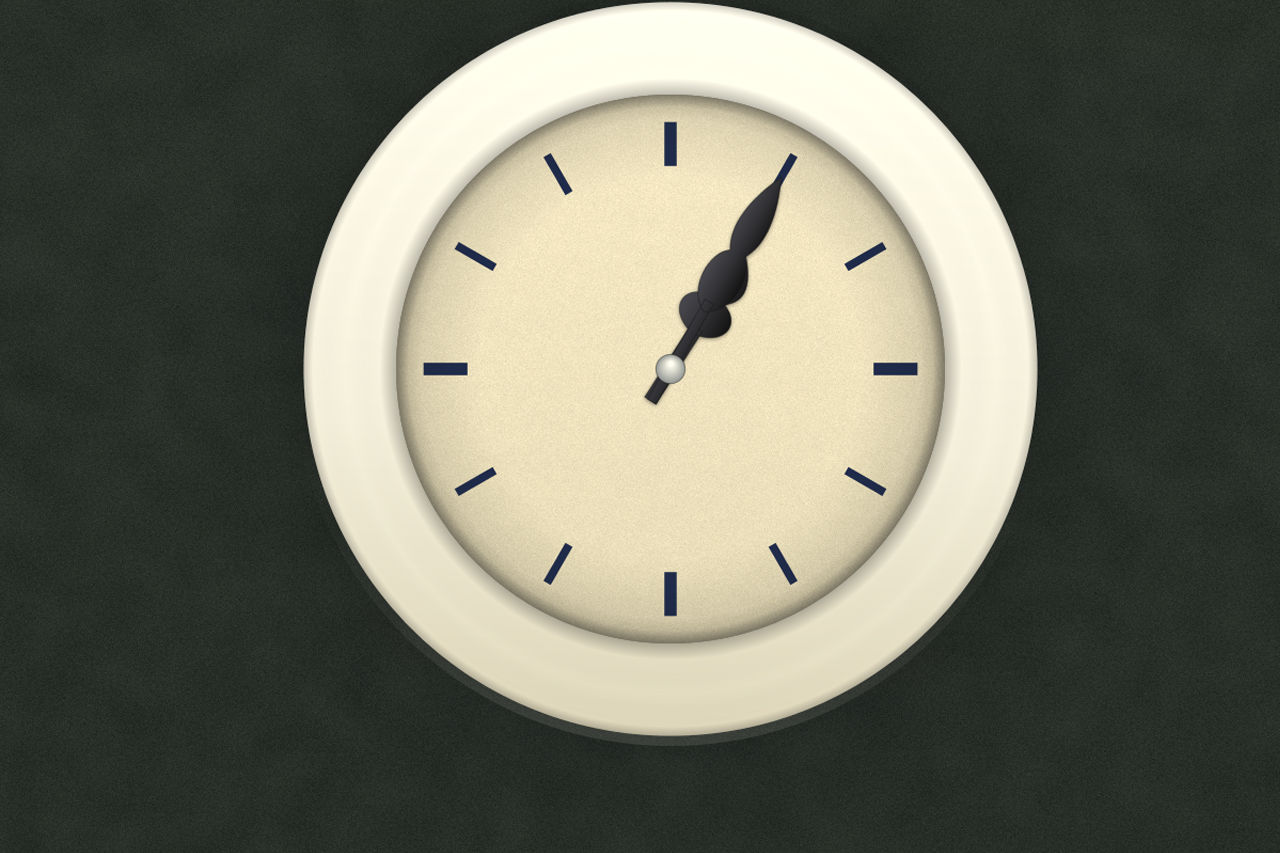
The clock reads 1.05
